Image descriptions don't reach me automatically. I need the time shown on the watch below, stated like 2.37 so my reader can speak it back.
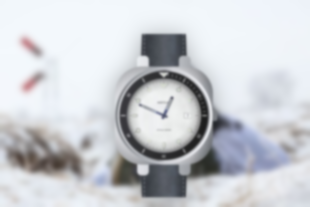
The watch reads 12.49
